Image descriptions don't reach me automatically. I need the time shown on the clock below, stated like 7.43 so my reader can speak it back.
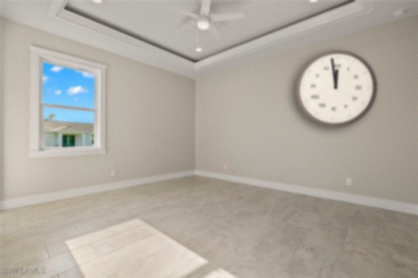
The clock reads 11.58
